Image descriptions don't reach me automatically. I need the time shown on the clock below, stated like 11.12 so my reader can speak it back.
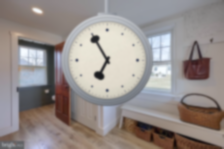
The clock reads 6.55
